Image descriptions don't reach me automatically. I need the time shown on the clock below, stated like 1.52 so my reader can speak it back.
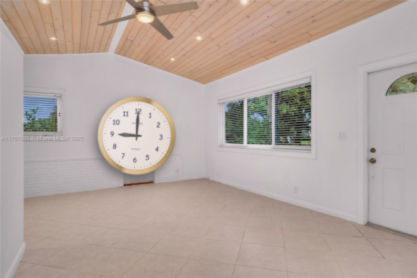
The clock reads 9.00
